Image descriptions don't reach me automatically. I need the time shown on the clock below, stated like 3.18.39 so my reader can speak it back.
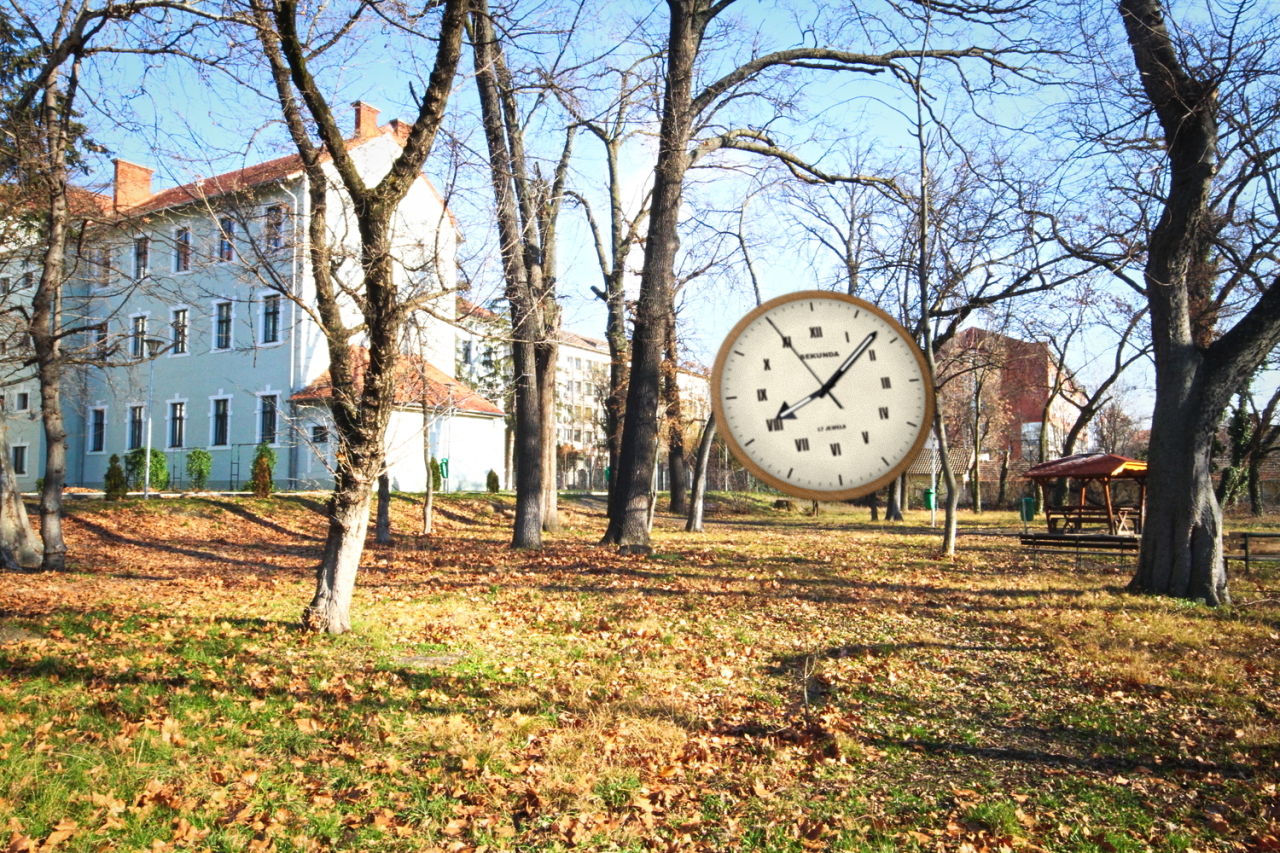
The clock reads 8.07.55
